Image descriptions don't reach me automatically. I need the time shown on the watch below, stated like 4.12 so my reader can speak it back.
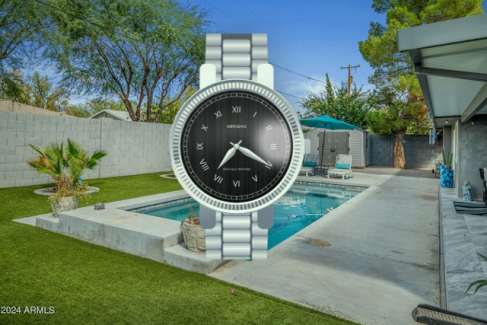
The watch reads 7.20
